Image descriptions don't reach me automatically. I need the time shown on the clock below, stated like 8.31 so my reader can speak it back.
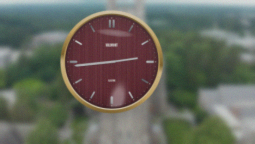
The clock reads 2.44
